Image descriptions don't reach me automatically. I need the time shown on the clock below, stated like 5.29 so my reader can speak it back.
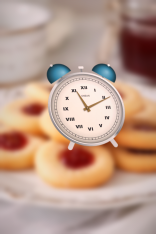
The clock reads 11.11
